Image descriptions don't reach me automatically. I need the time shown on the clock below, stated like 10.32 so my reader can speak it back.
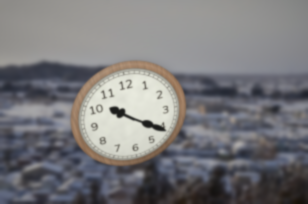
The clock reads 10.21
